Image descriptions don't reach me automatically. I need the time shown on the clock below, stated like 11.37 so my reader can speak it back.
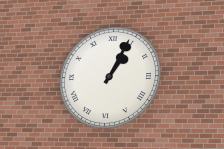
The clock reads 1.04
